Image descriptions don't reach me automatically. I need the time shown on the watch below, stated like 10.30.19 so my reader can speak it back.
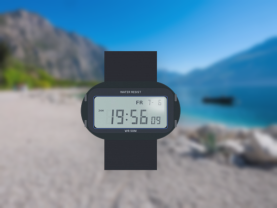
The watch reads 19.56.09
